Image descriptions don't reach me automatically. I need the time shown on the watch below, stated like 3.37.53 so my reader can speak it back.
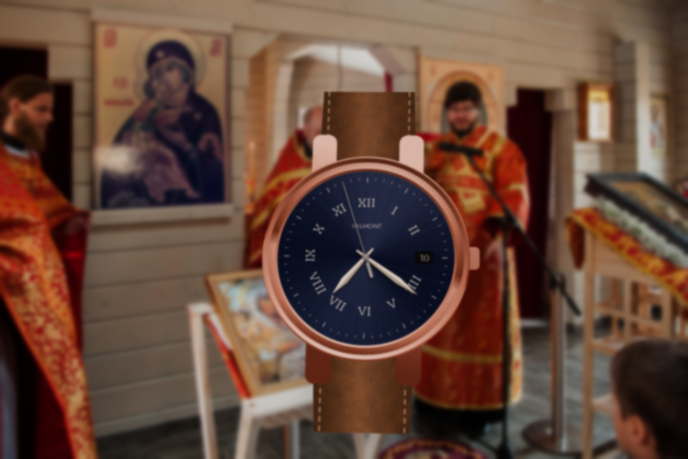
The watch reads 7.20.57
